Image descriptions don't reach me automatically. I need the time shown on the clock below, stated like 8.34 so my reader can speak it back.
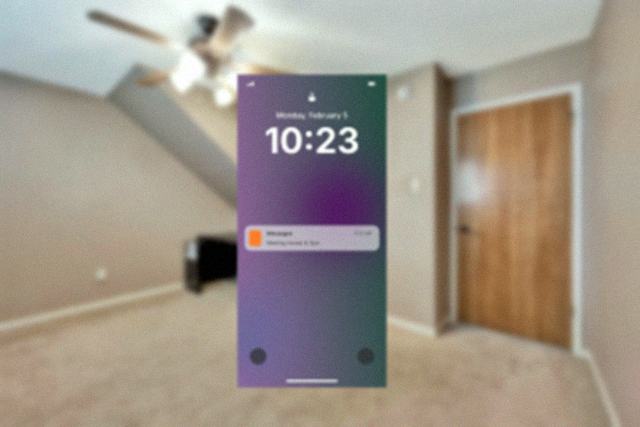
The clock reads 10.23
